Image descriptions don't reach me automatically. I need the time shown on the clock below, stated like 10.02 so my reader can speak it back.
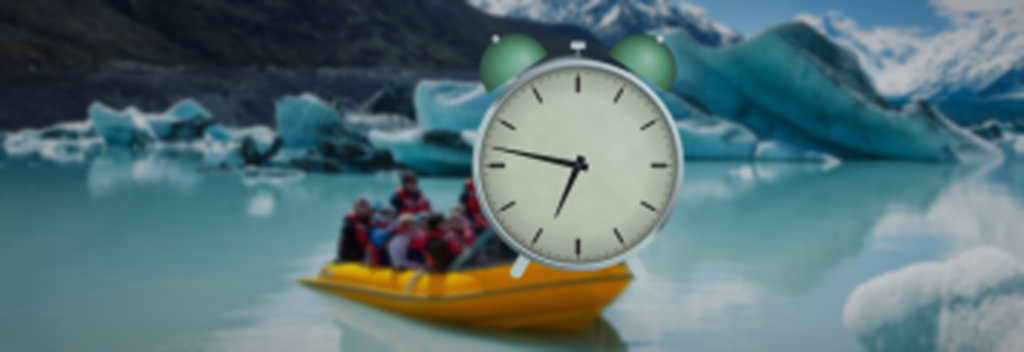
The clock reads 6.47
